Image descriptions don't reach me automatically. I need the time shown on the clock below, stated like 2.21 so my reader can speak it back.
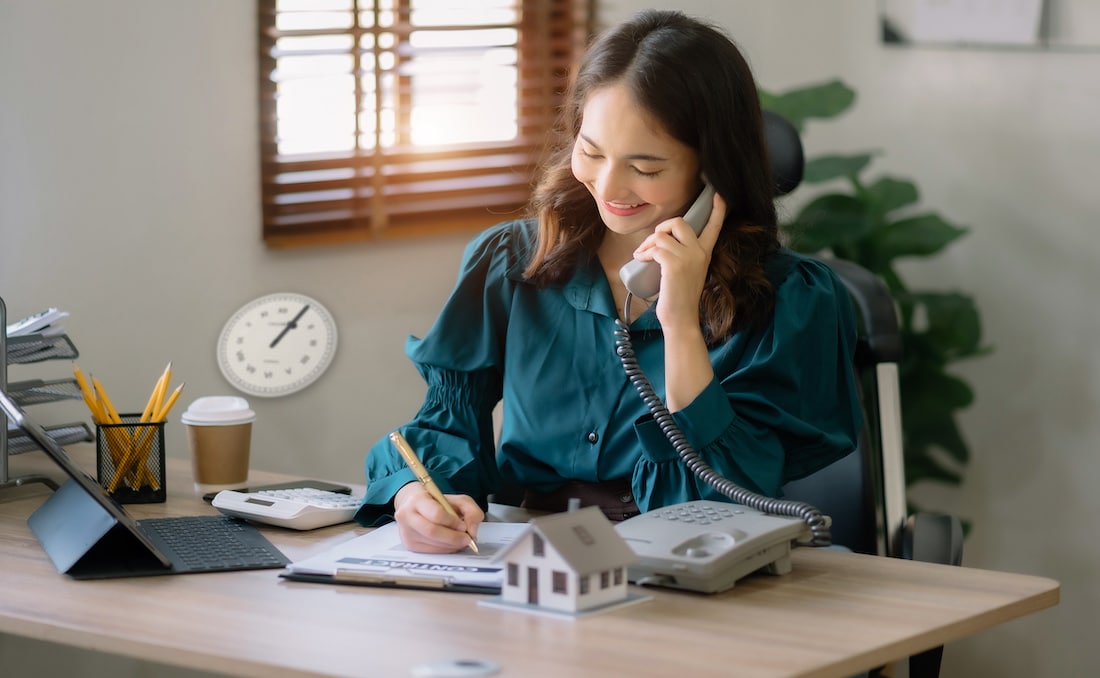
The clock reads 1.05
